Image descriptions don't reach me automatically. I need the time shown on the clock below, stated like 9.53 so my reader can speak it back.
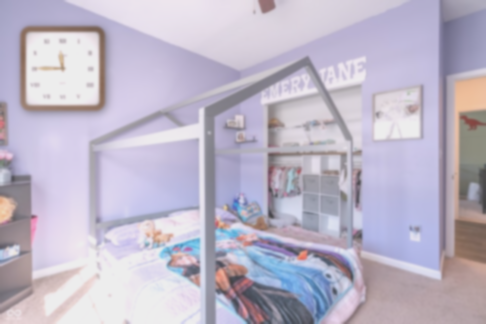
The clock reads 11.45
